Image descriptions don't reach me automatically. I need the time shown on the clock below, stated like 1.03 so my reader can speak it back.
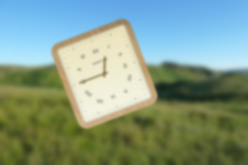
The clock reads 12.45
